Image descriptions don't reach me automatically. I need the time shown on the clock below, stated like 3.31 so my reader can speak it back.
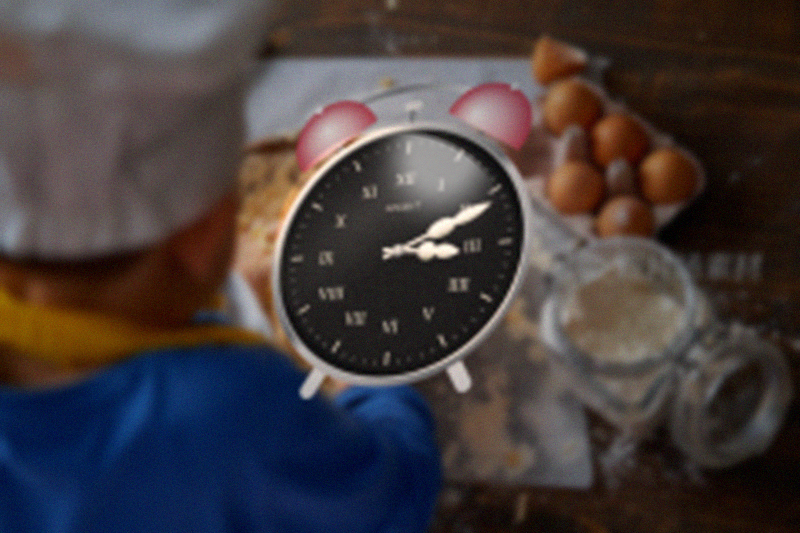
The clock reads 3.11
